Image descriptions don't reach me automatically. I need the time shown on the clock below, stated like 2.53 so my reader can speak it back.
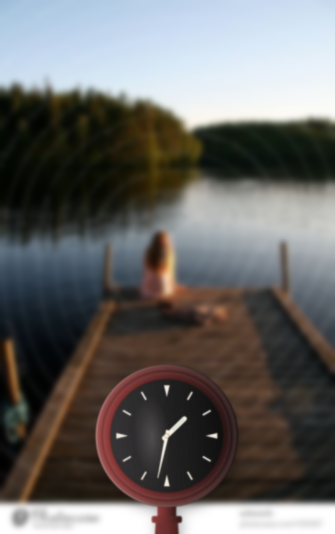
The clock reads 1.32
